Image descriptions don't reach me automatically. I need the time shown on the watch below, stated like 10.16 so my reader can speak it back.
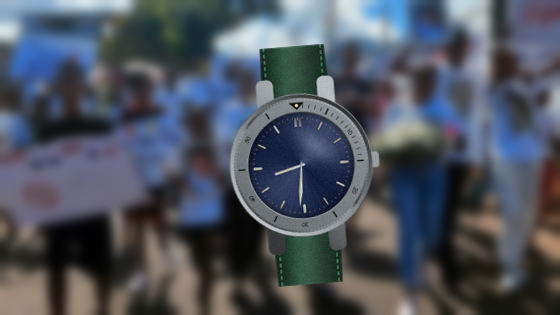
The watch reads 8.31
